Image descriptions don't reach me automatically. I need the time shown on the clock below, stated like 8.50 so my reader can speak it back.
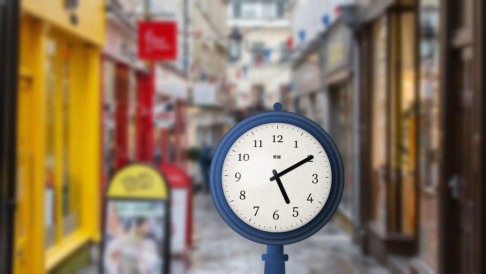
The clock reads 5.10
